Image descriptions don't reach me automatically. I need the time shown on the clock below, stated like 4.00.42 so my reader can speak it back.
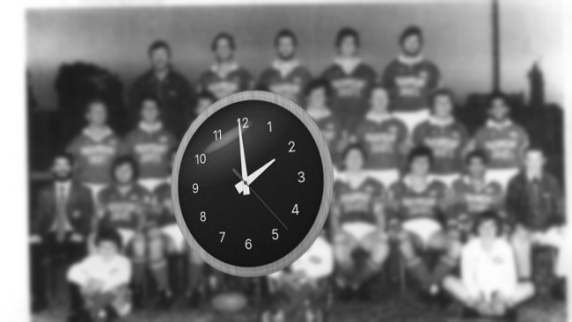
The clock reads 1.59.23
